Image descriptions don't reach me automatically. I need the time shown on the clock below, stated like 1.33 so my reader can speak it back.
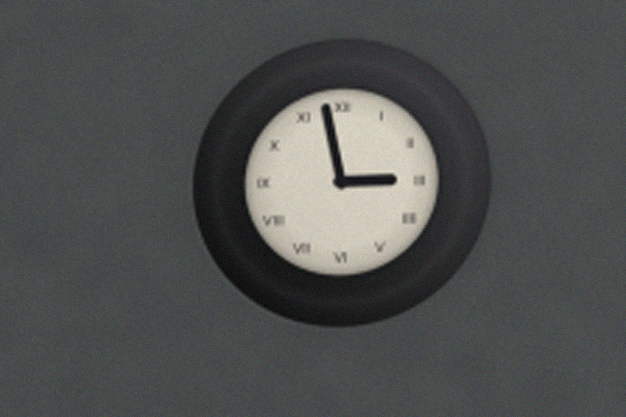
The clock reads 2.58
